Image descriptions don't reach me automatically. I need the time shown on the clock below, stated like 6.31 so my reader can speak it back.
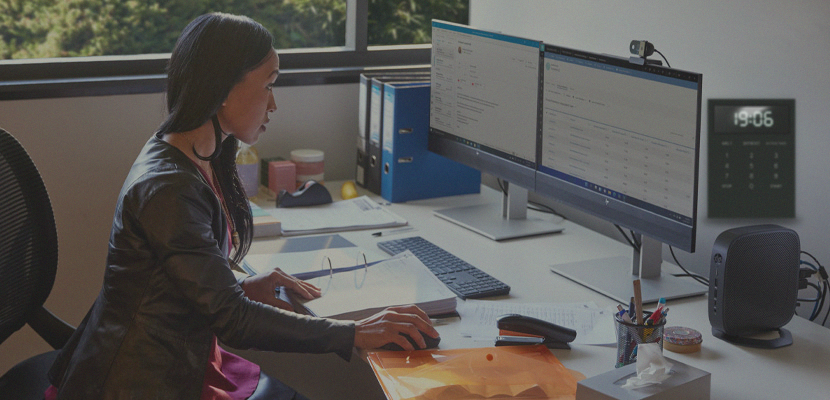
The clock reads 19.06
